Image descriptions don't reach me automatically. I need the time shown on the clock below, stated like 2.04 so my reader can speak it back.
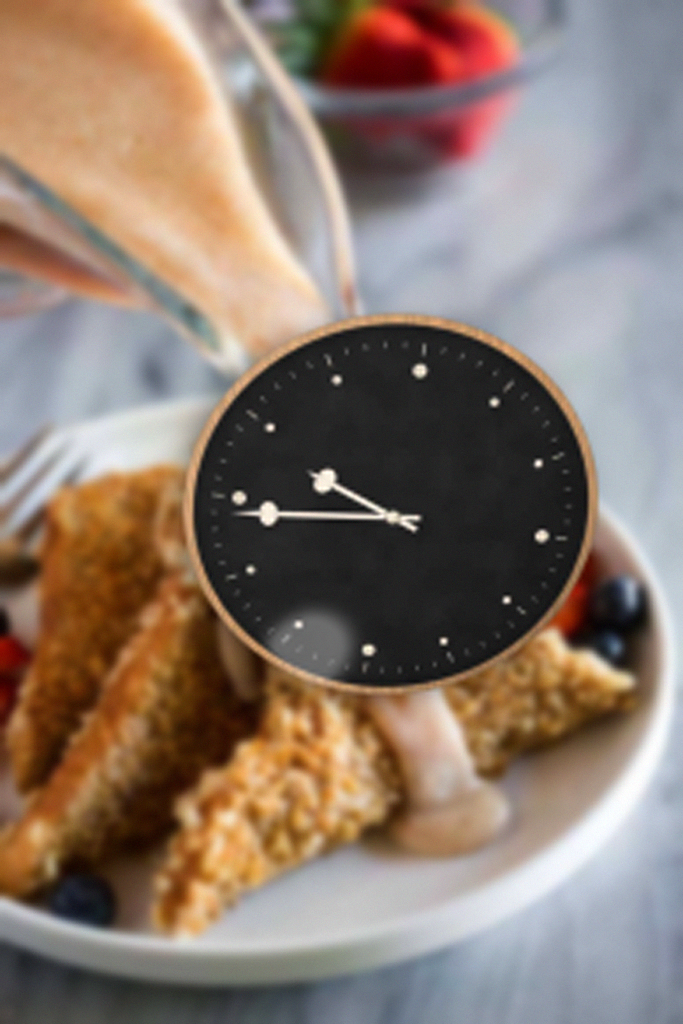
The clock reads 9.44
